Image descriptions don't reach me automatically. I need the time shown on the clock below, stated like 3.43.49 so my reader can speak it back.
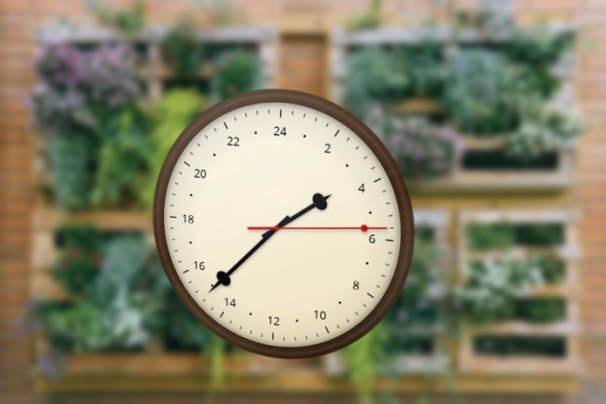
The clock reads 3.37.14
